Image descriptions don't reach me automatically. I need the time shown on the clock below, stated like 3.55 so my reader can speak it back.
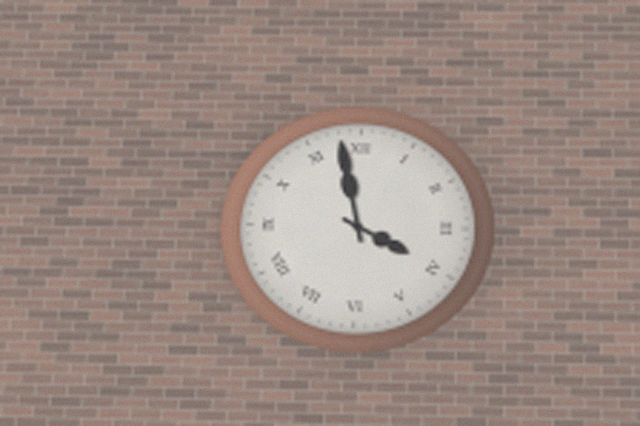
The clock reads 3.58
